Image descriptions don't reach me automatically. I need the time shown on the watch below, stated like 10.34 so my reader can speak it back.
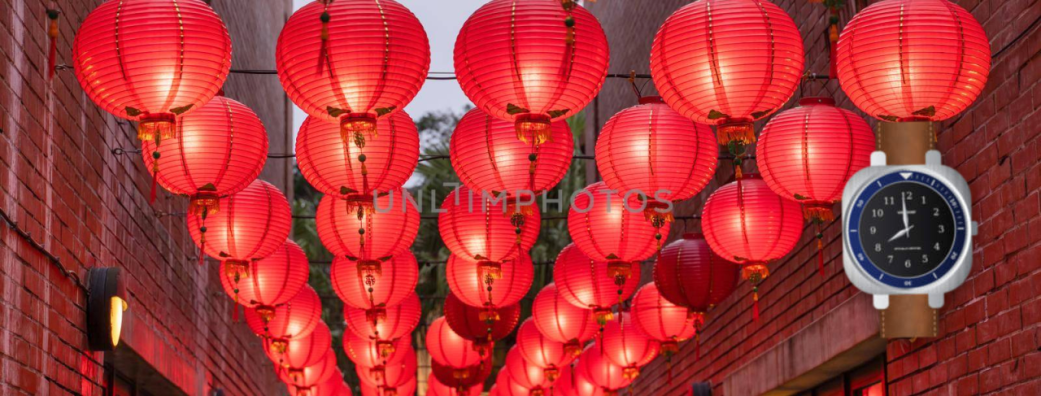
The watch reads 7.59
